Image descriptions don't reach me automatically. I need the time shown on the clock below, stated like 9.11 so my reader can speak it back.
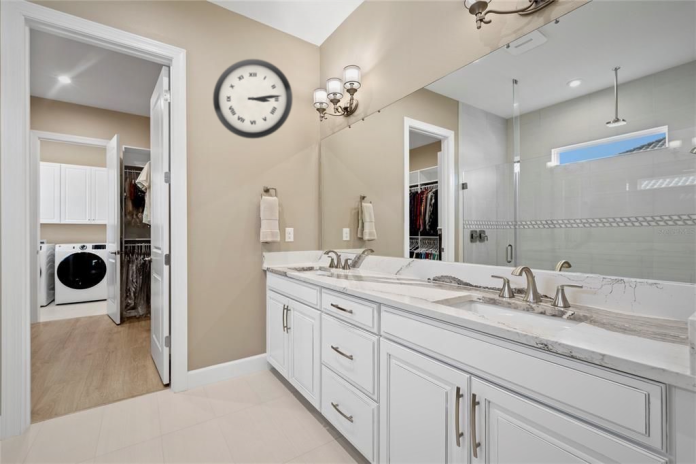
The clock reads 3.14
